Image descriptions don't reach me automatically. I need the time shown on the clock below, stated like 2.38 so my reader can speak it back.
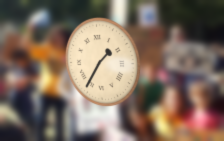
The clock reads 1.36
